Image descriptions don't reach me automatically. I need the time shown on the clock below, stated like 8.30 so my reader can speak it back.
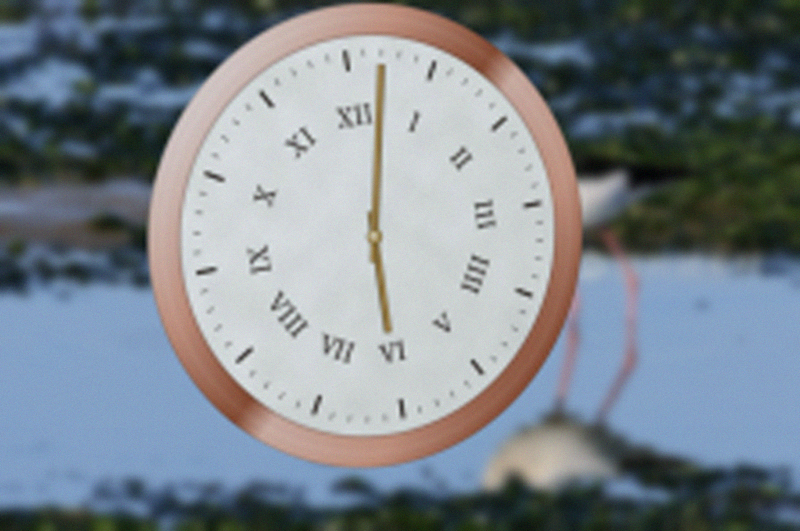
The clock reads 6.02
